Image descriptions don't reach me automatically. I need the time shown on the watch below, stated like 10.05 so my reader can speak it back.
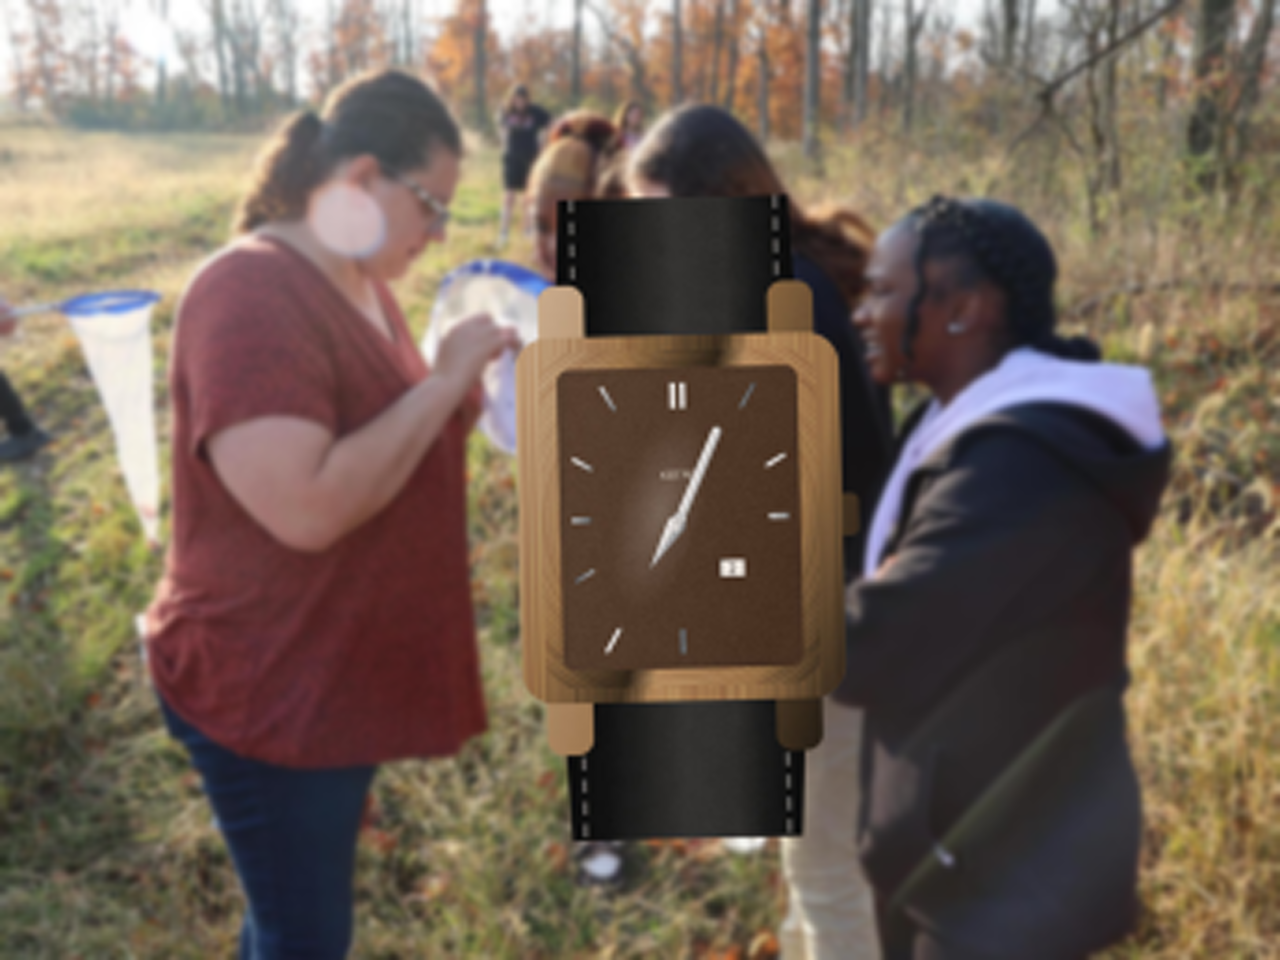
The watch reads 7.04
